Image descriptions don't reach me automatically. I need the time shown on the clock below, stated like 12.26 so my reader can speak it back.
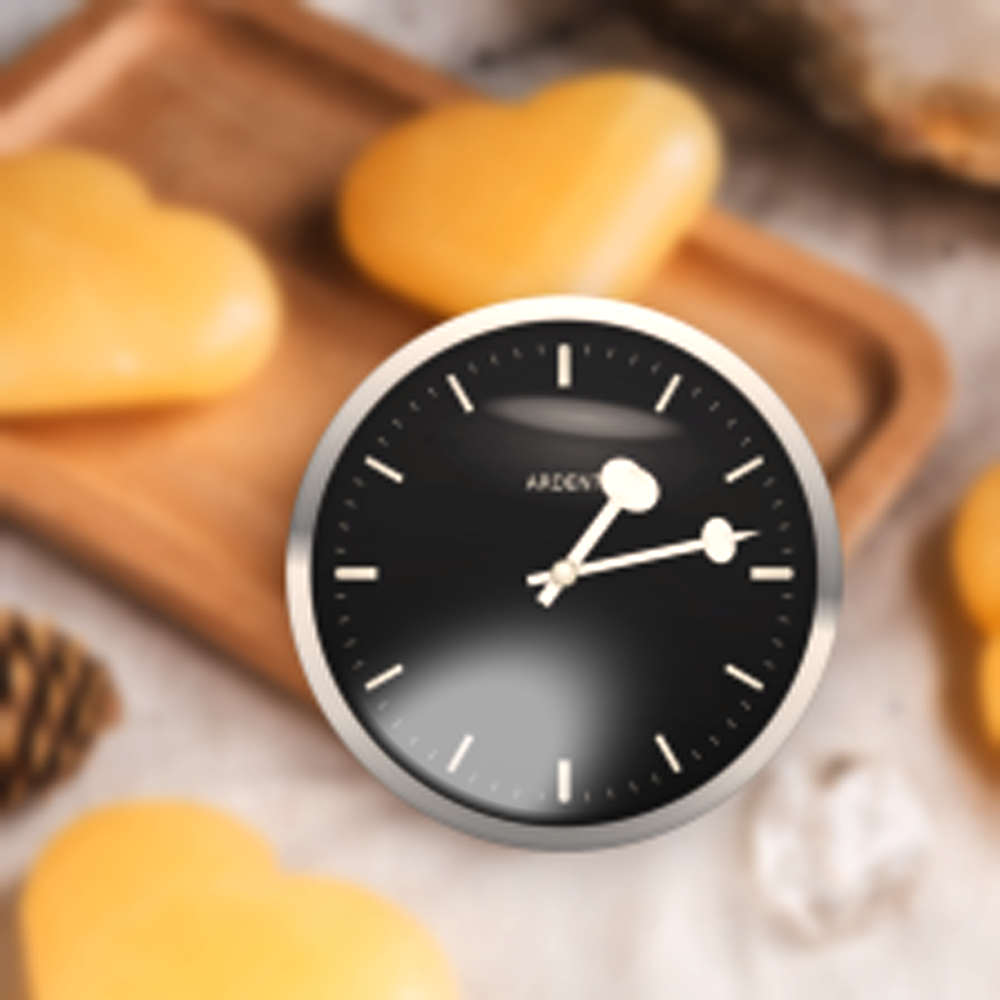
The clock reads 1.13
